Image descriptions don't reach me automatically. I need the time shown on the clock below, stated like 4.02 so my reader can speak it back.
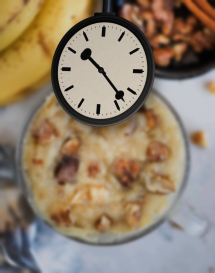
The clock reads 10.23
